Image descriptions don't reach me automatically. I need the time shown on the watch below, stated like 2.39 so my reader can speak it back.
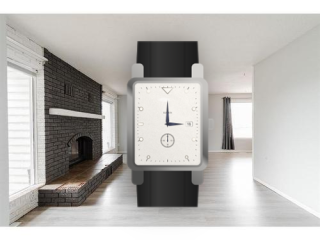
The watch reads 3.00
